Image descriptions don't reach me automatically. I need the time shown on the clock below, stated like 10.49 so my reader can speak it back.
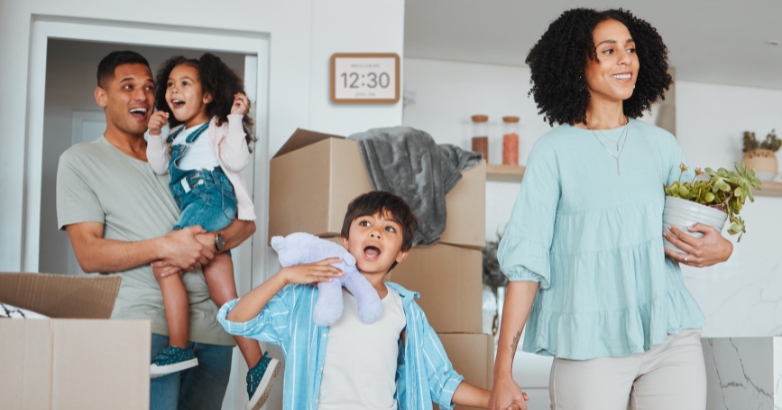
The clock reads 12.30
